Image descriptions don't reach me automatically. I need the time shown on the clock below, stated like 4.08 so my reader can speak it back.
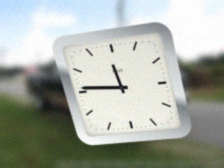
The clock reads 11.46
